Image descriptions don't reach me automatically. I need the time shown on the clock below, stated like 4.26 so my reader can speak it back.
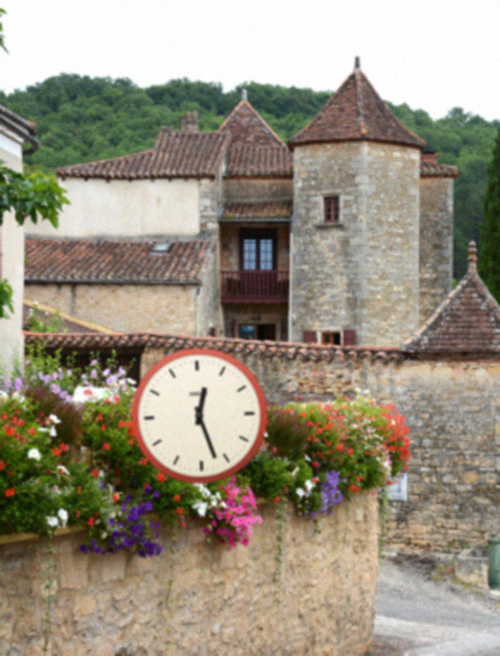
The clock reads 12.27
